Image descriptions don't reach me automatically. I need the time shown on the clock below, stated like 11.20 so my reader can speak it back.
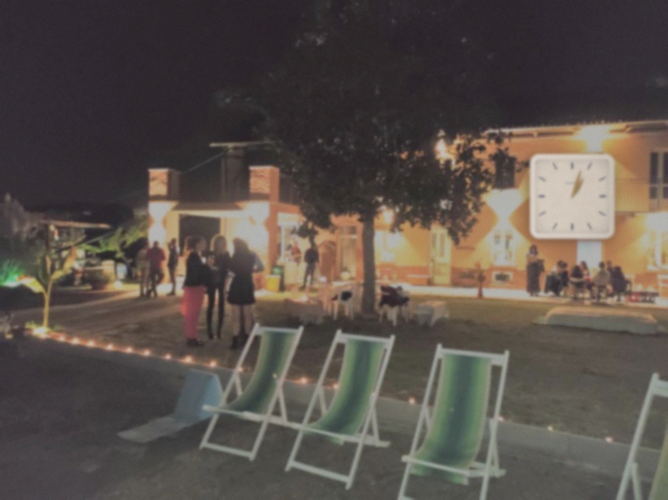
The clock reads 1.03
